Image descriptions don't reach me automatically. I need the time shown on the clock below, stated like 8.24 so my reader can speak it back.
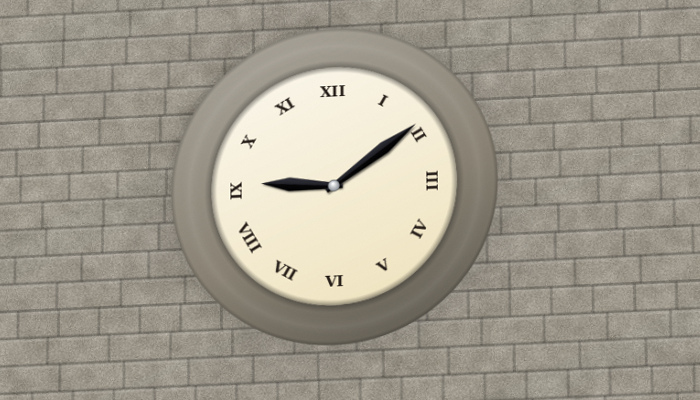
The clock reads 9.09
